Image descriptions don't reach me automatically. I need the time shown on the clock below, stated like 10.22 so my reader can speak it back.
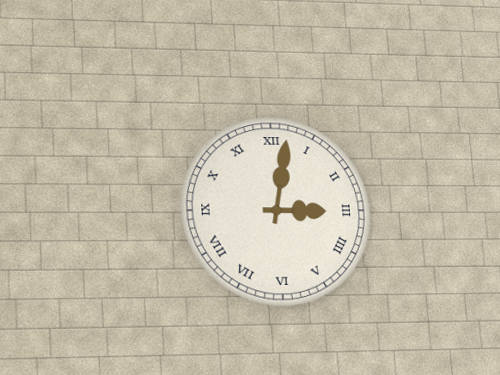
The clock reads 3.02
